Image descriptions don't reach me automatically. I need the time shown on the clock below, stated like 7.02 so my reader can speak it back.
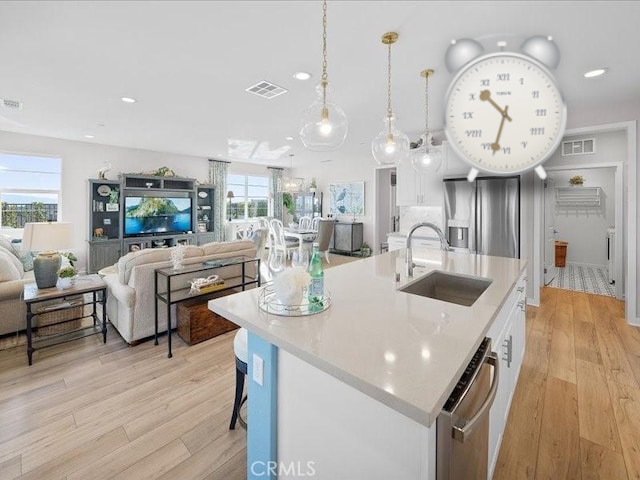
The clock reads 10.33
